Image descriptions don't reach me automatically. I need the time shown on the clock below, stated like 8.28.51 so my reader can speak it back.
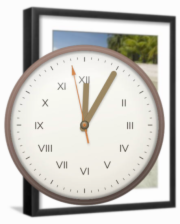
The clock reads 12.04.58
